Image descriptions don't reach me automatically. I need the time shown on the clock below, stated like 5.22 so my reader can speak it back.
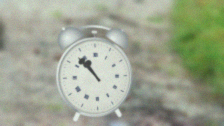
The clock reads 10.53
